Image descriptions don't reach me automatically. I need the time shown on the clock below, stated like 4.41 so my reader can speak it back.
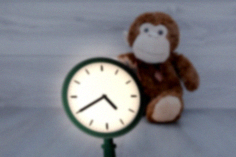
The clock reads 4.40
